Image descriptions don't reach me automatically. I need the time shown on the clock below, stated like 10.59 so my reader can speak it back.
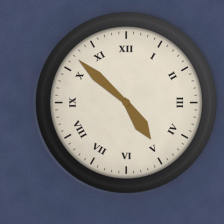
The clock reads 4.52
